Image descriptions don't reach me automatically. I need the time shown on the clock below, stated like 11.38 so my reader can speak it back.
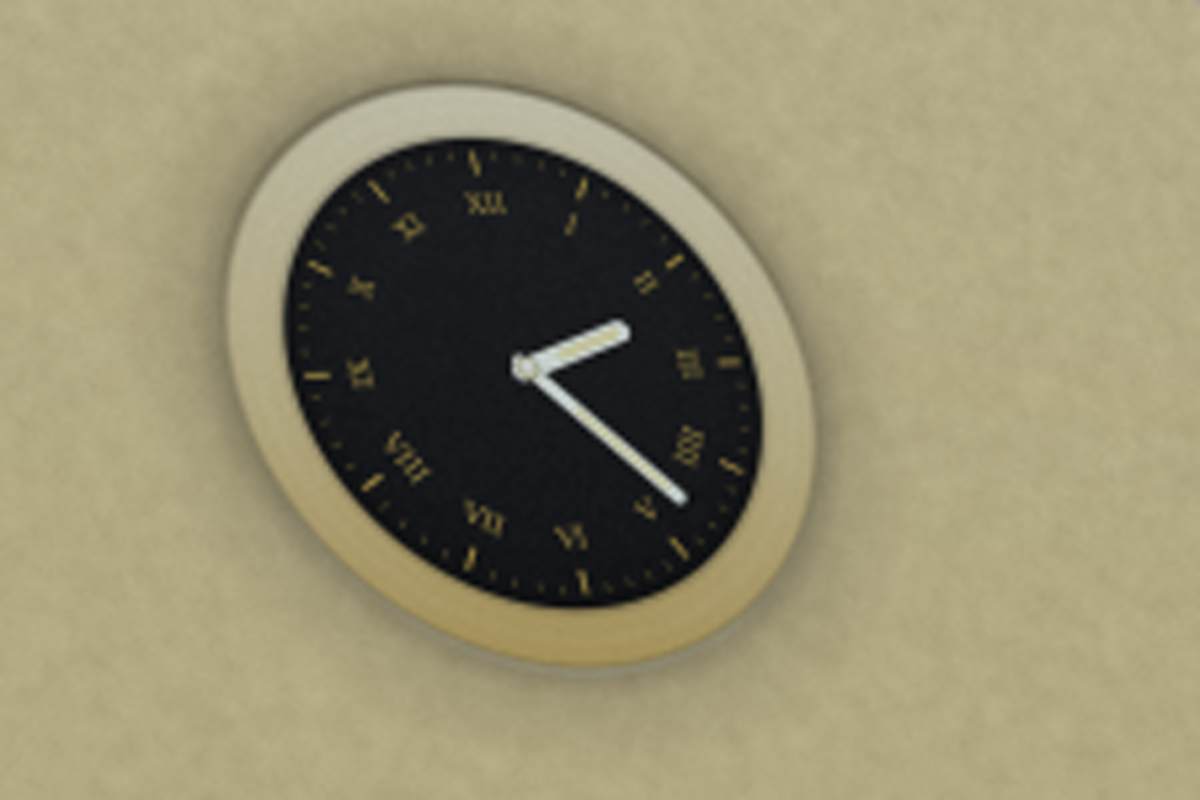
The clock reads 2.23
